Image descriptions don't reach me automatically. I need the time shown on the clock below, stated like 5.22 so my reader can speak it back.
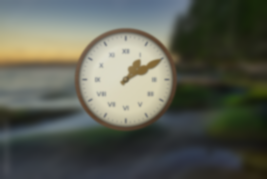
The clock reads 1.10
